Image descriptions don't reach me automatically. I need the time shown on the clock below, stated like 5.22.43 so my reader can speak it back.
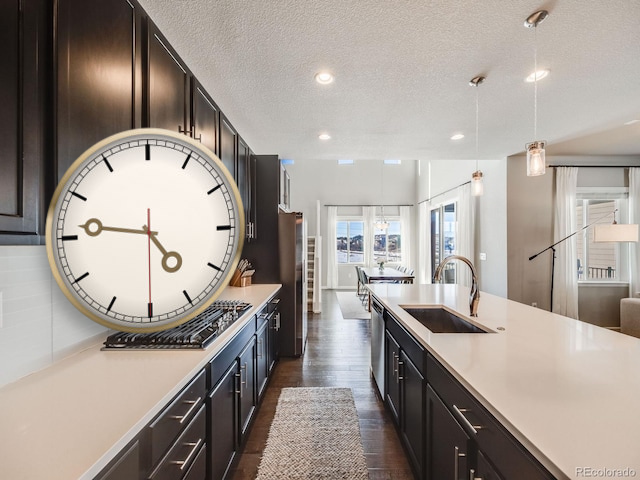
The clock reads 4.46.30
